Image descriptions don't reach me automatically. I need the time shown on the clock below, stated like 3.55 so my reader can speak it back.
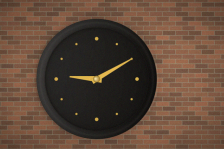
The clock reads 9.10
